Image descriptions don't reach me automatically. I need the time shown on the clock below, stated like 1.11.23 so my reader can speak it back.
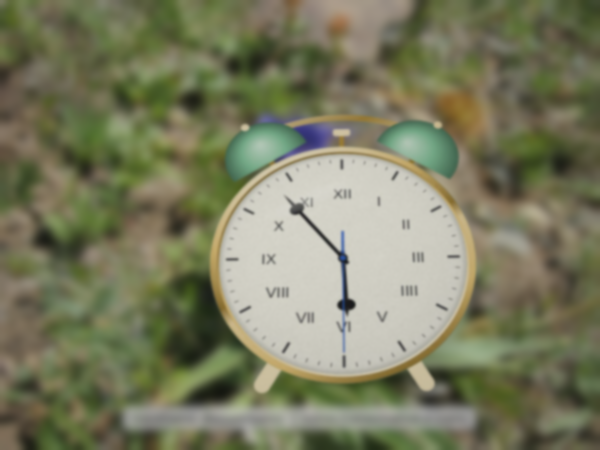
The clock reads 5.53.30
